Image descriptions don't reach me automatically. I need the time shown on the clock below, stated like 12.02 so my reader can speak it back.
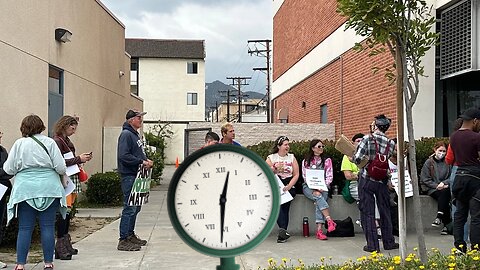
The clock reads 12.31
